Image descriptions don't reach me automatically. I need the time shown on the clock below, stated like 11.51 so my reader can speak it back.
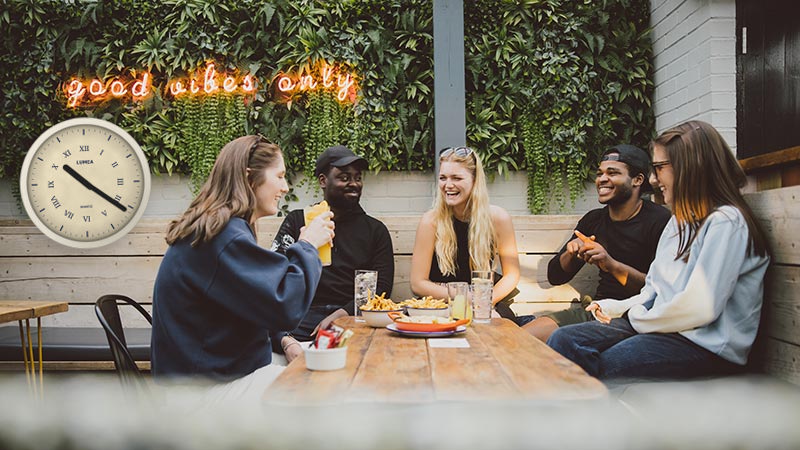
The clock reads 10.21
